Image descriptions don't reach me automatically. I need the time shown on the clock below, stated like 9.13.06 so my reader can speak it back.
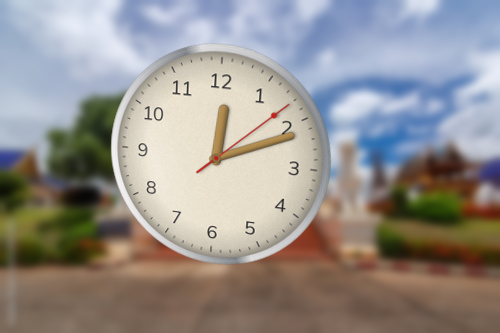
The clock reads 12.11.08
